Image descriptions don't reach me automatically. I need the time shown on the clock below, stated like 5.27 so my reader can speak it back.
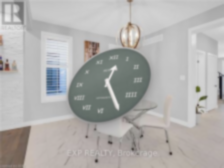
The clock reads 12.25
